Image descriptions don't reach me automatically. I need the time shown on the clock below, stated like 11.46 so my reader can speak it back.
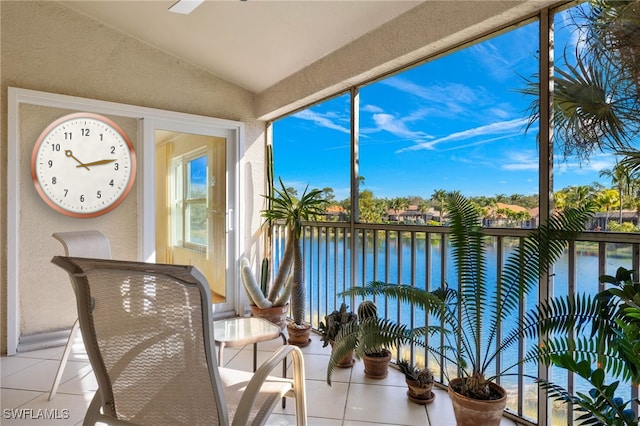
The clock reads 10.13
